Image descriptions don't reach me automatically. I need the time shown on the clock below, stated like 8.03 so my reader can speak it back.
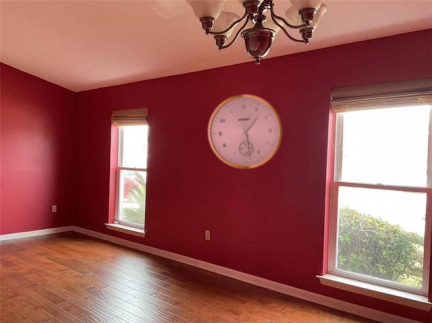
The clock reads 1.29
